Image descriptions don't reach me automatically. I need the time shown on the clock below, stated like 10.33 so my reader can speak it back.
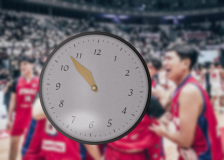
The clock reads 10.53
